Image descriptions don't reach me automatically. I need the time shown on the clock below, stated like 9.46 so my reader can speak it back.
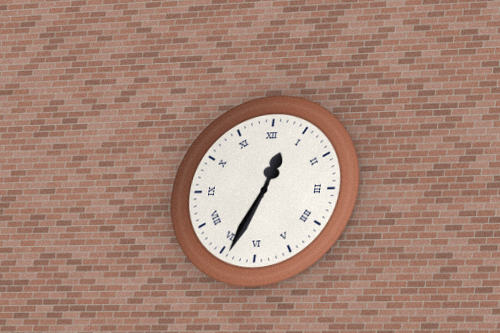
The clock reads 12.34
